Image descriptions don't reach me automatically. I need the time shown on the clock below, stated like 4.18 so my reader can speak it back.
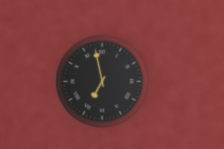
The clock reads 6.58
